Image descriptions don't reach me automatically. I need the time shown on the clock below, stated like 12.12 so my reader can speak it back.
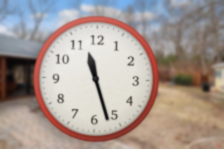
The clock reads 11.27
